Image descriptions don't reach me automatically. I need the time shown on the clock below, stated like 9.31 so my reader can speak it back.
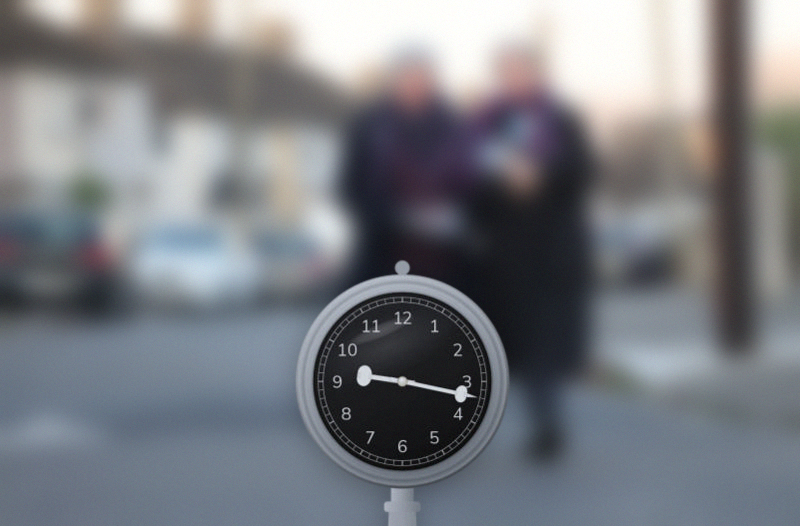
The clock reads 9.17
